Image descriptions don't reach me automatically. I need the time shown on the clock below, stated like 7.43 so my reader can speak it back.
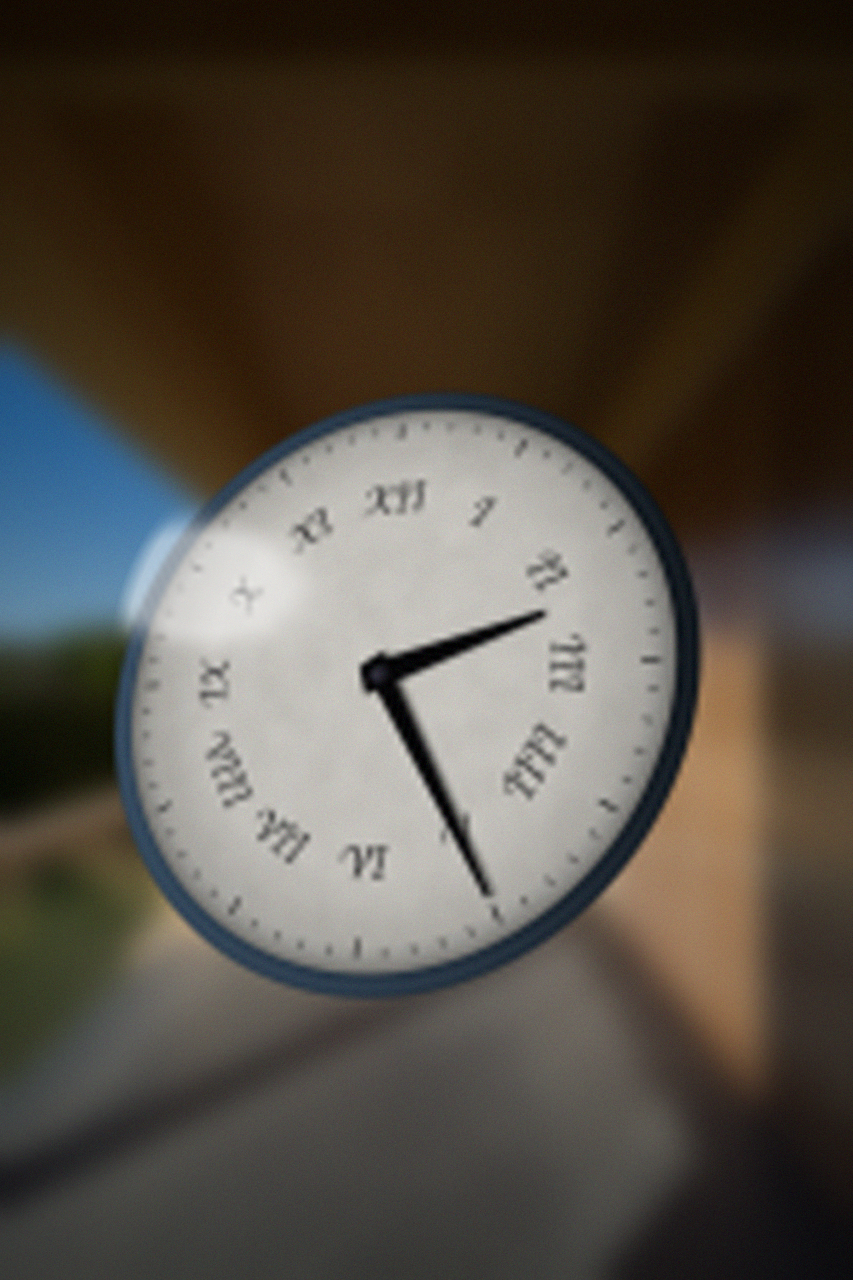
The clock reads 2.25
